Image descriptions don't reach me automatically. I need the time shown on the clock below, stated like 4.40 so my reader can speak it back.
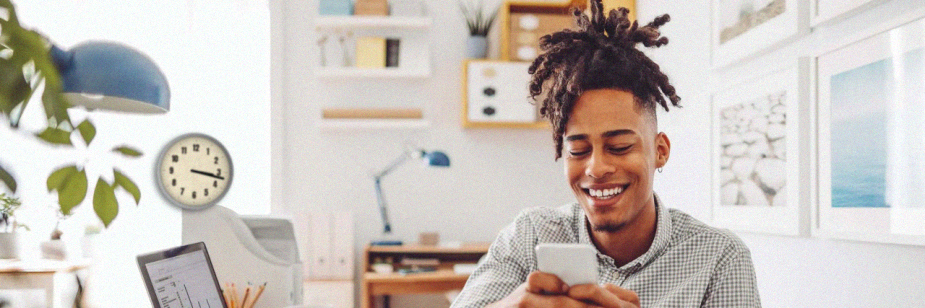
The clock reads 3.17
